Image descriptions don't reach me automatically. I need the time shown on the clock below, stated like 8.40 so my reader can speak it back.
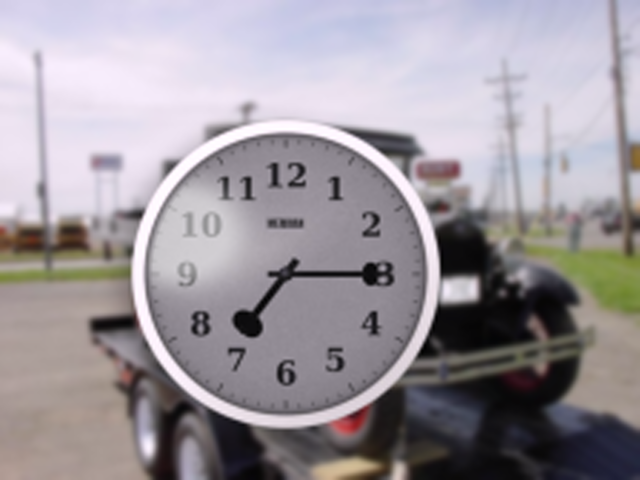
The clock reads 7.15
